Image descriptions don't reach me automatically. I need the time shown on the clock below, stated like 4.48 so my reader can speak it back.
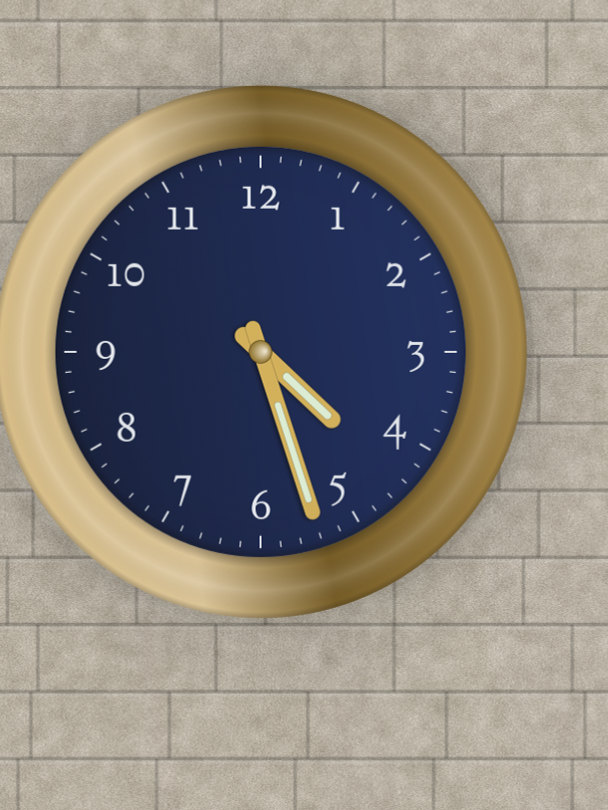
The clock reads 4.27
